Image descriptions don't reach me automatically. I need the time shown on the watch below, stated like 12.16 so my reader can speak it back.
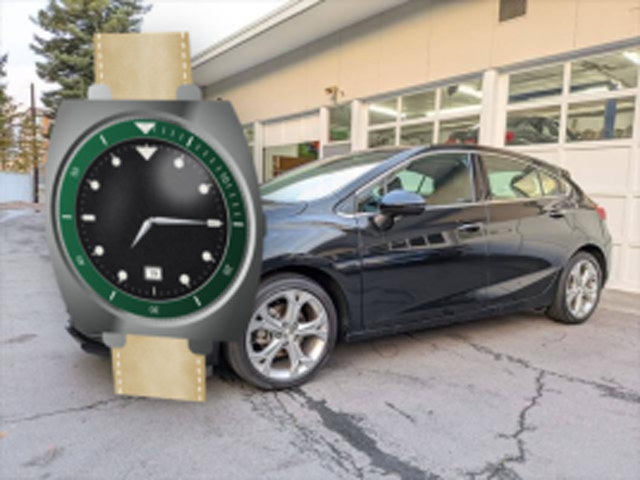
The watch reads 7.15
